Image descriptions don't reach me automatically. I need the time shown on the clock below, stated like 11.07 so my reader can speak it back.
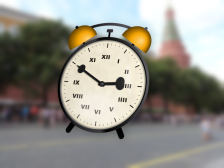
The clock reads 2.50
